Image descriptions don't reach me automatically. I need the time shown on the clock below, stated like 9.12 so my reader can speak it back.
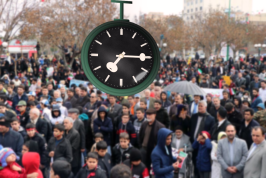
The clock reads 7.15
